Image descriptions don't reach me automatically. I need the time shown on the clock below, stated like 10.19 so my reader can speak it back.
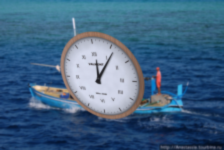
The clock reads 12.06
